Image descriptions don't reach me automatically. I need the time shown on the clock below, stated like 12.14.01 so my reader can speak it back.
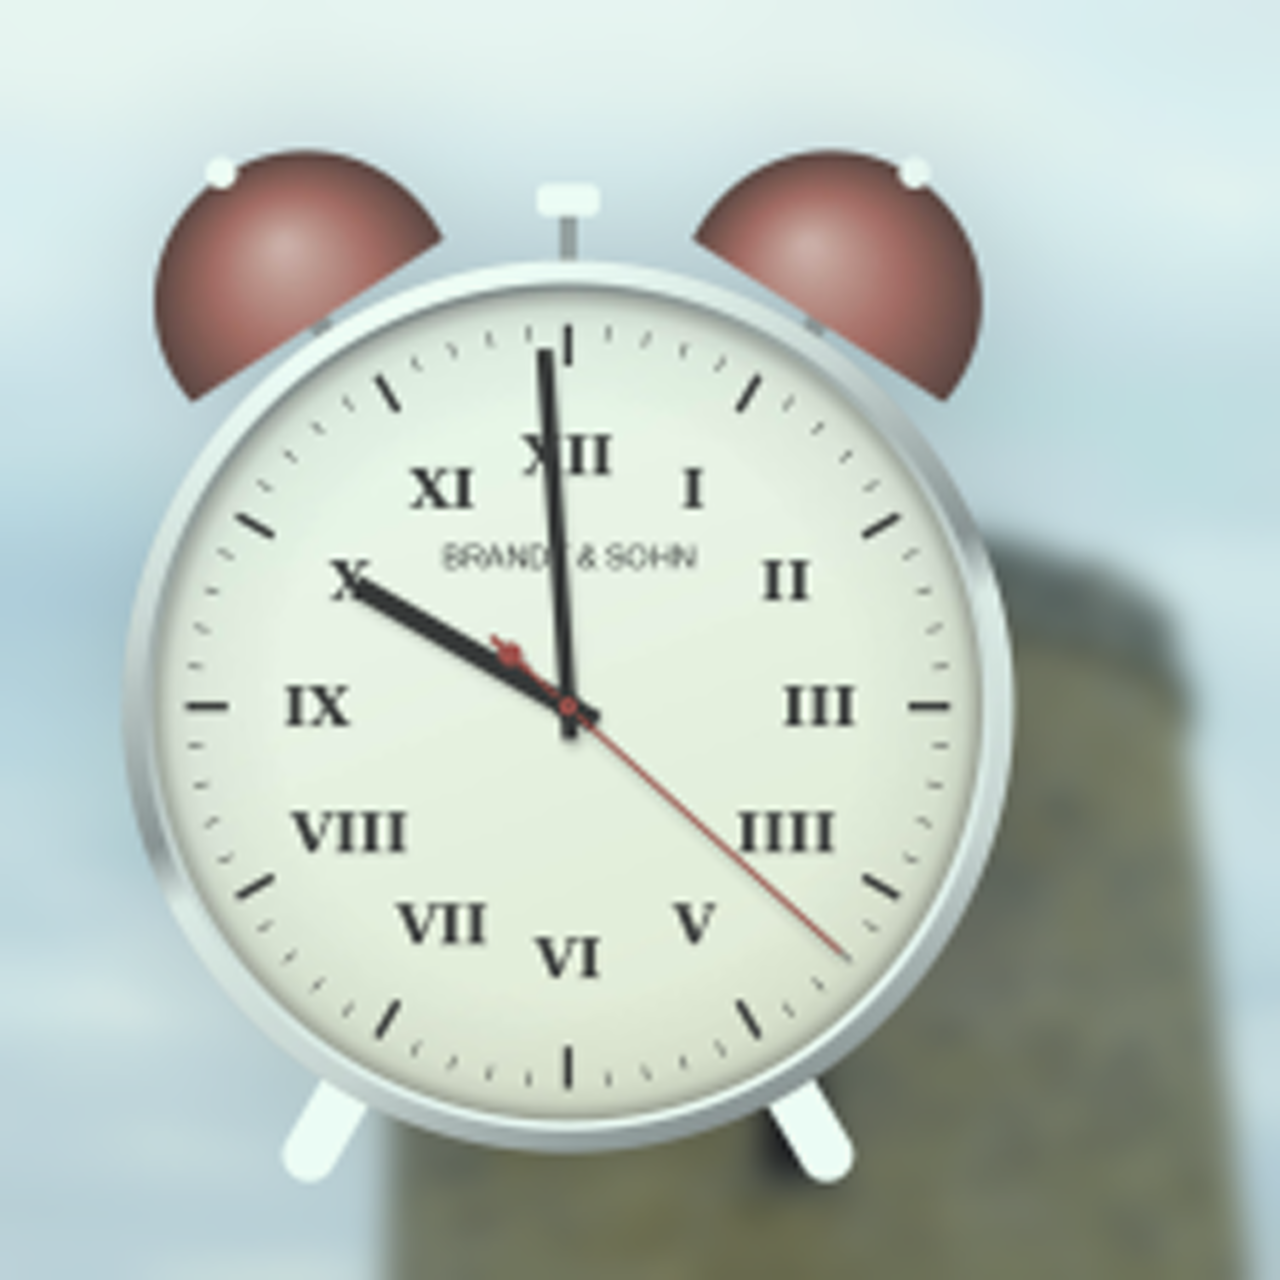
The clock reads 9.59.22
